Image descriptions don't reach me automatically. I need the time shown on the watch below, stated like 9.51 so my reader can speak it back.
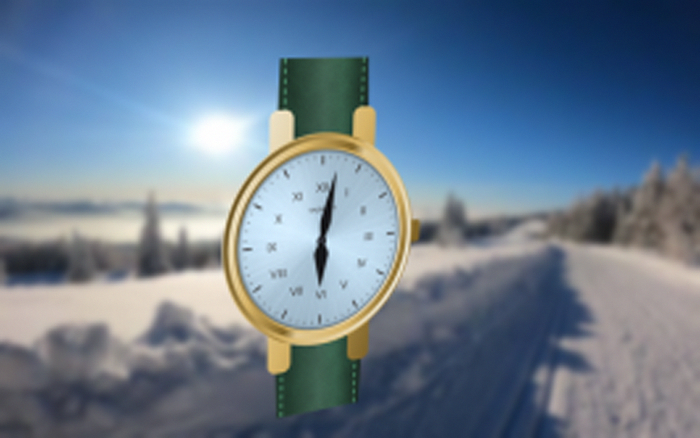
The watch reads 6.02
